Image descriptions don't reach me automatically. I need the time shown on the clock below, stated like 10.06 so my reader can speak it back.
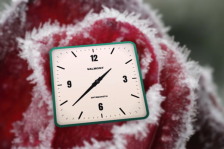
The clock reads 1.38
